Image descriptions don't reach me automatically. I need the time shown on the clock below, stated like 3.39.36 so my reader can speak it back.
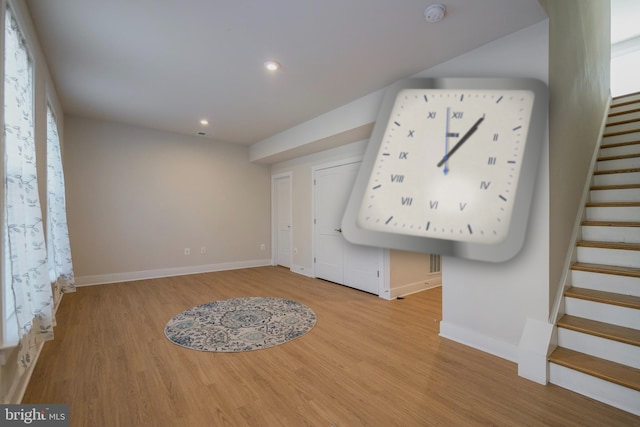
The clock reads 1.04.58
